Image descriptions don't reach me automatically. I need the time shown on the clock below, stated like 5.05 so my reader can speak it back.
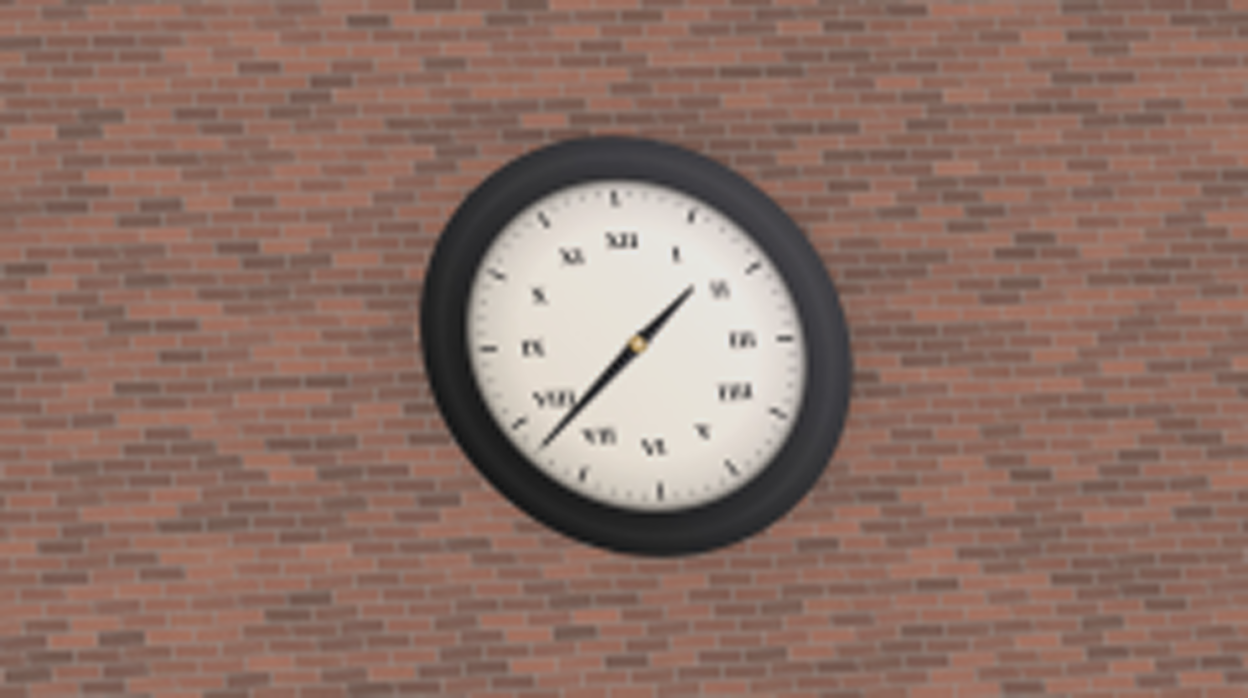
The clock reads 1.38
